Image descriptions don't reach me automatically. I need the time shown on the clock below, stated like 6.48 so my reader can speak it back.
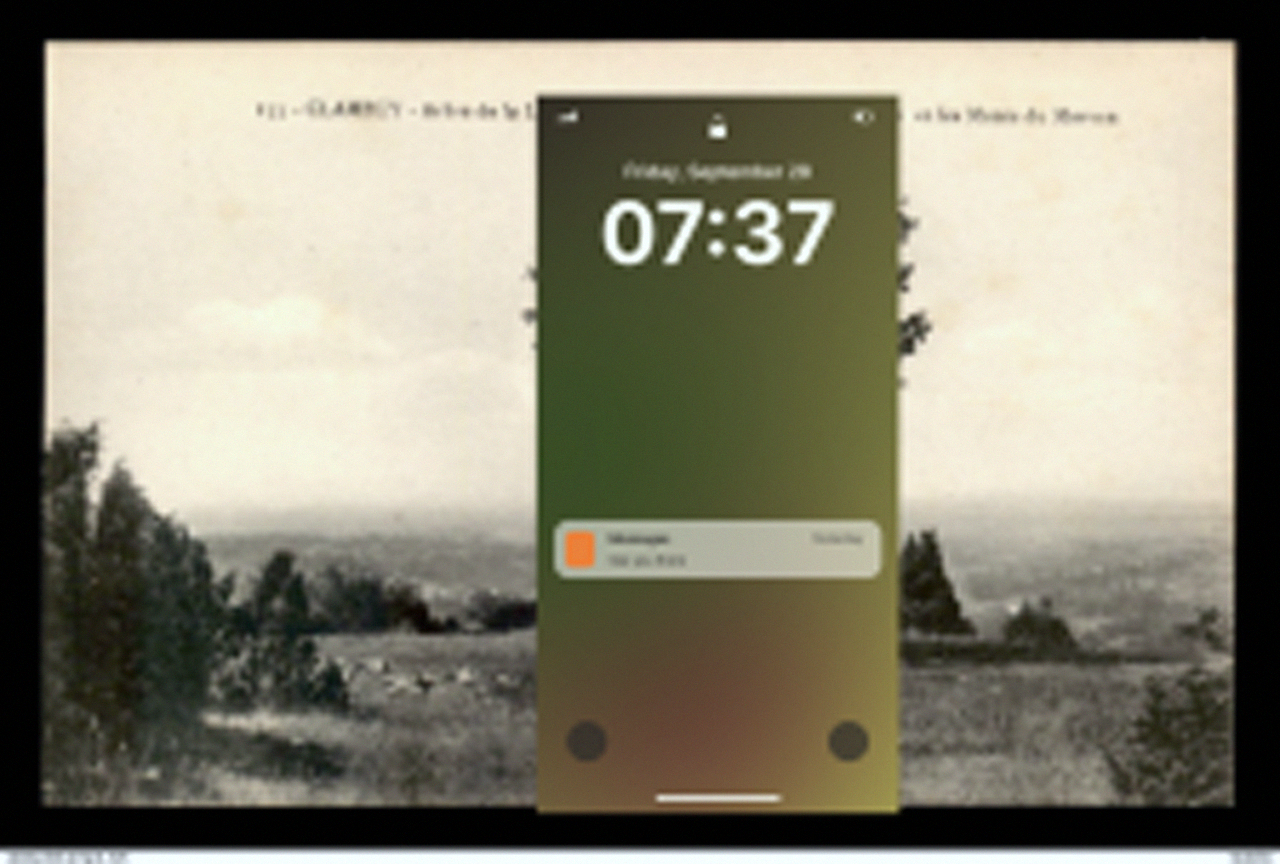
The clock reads 7.37
